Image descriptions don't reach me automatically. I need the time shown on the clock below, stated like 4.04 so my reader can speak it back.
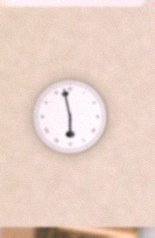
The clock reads 5.58
